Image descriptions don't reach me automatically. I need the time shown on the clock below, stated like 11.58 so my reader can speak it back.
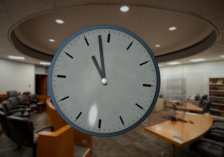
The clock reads 10.58
